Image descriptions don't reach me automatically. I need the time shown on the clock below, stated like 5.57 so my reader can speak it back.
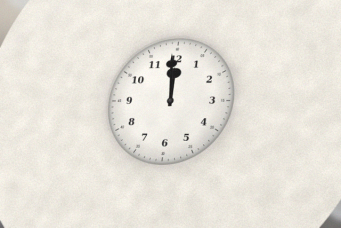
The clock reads 11.59
